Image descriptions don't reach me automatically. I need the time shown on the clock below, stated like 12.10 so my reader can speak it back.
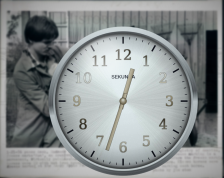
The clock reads 12.33
